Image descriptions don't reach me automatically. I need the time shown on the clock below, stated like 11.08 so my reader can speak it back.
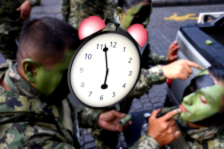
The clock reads 5.57
